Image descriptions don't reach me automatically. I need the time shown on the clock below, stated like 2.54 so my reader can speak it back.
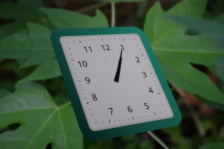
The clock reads 1.05
